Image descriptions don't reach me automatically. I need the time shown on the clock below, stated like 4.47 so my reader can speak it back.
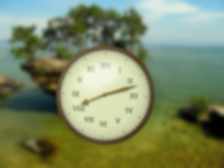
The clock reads 8.12
